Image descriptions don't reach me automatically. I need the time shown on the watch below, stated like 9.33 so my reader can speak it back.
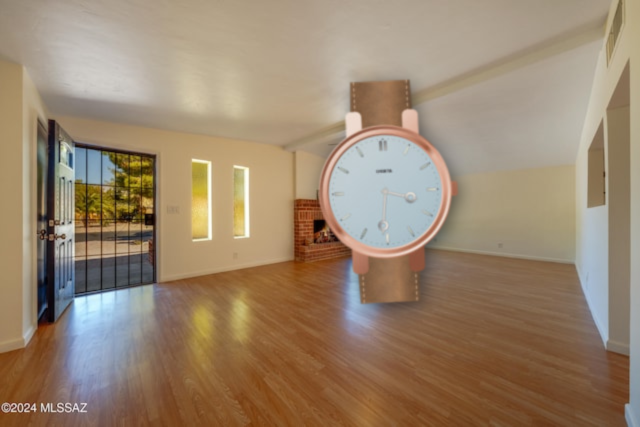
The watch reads 3.31
